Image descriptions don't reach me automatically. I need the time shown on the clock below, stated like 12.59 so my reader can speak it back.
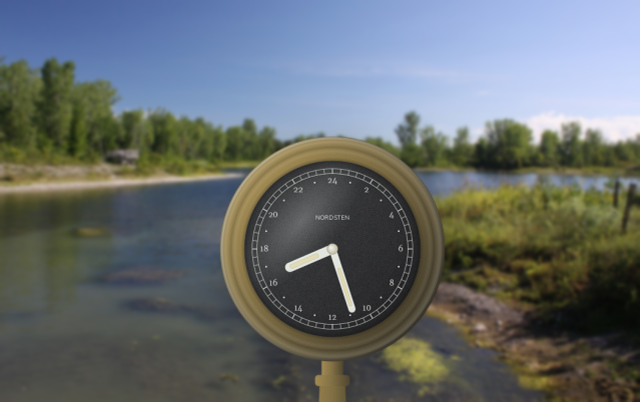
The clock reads 16.27
